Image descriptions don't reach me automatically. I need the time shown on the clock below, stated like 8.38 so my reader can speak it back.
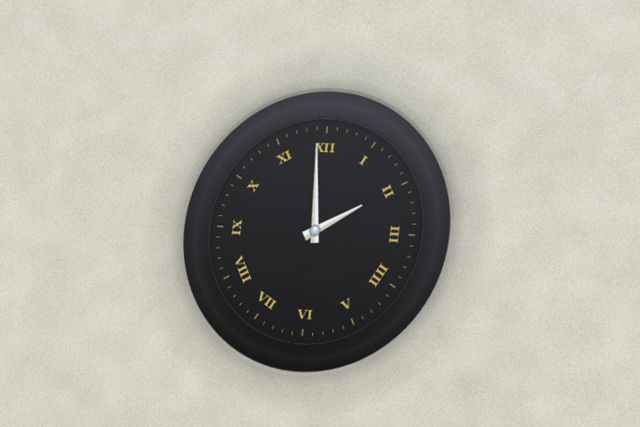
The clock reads 1.59
